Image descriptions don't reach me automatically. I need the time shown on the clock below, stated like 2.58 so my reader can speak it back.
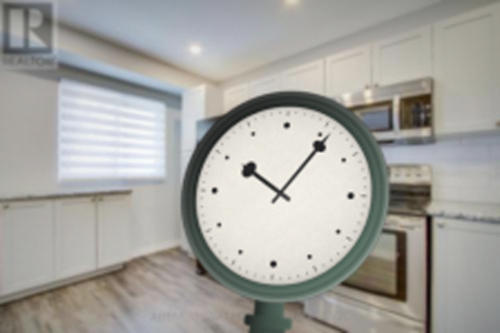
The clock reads 10.06
